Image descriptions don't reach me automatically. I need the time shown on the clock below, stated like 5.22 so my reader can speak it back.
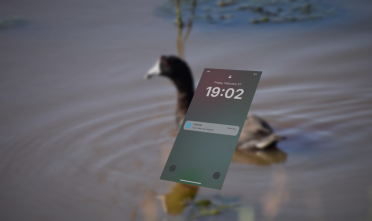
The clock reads 19.02
